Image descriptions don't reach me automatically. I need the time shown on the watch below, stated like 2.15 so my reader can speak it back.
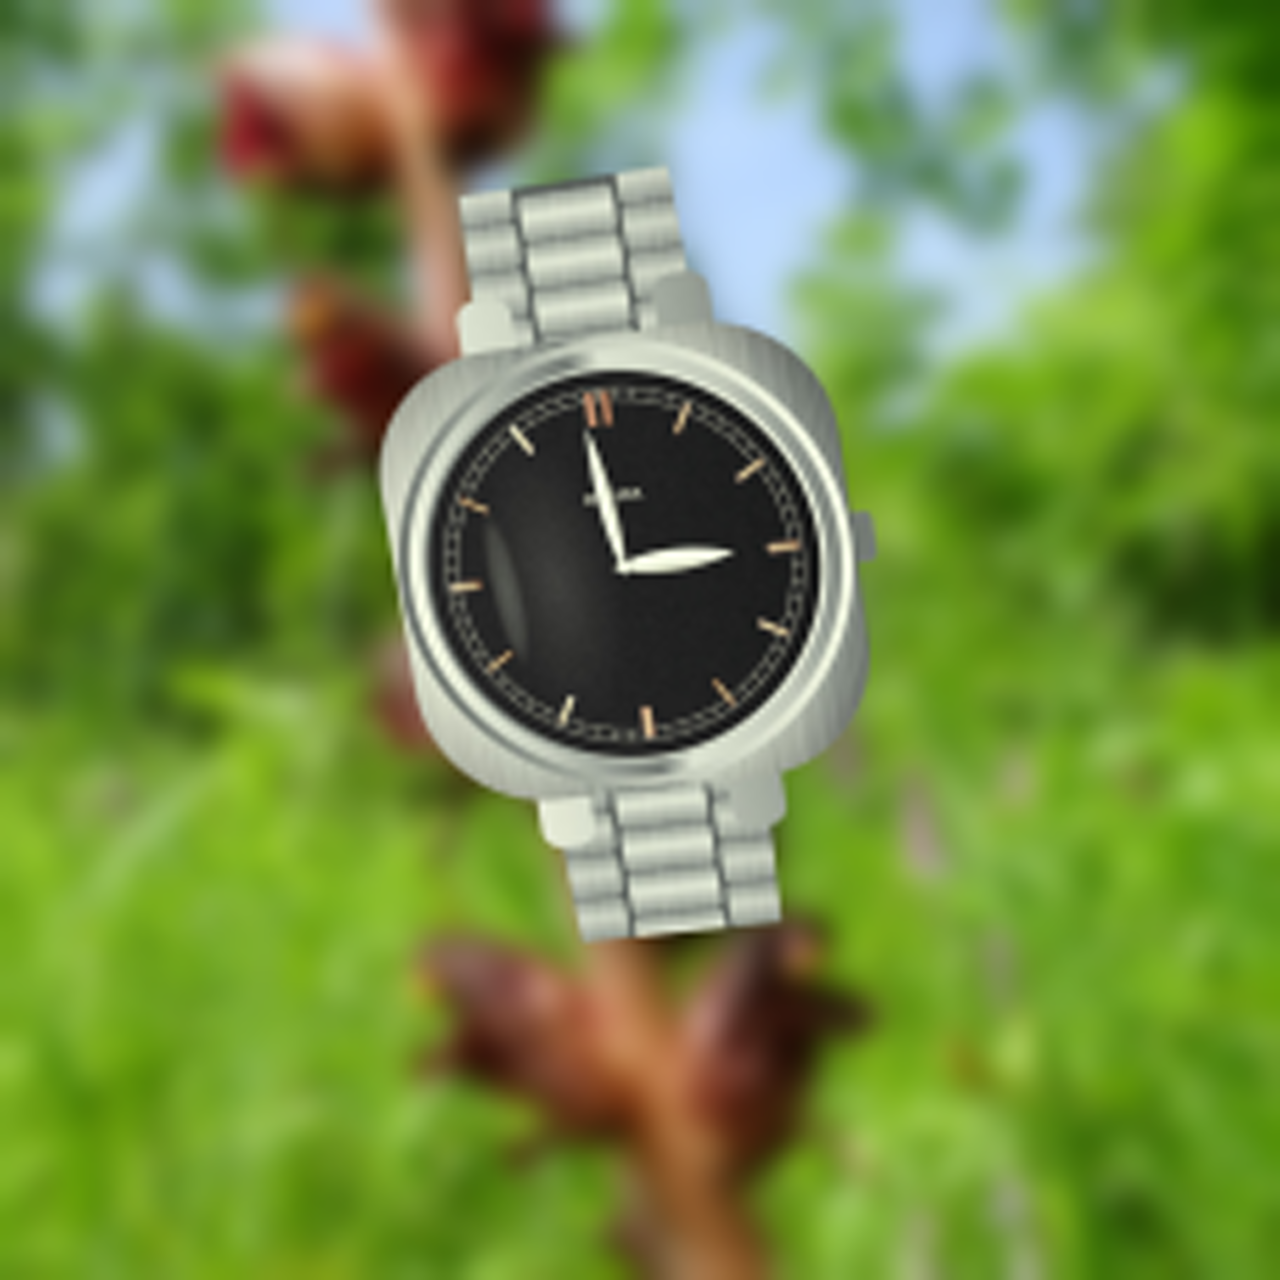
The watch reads 2.59
